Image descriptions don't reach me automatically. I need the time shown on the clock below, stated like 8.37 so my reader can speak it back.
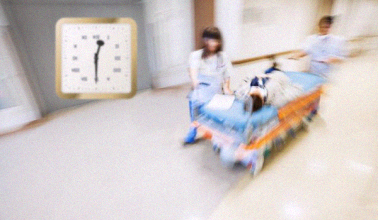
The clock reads 12.30
